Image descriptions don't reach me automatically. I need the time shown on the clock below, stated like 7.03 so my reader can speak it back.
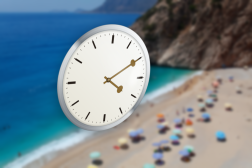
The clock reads 4.10
